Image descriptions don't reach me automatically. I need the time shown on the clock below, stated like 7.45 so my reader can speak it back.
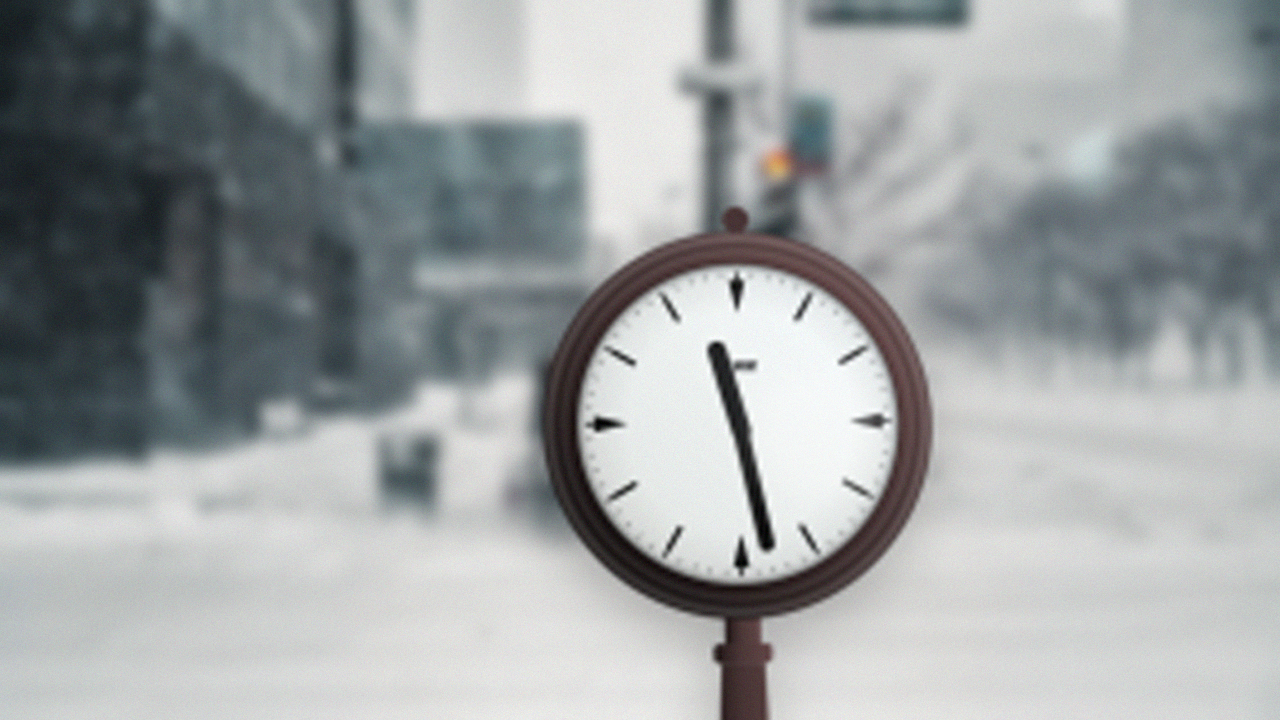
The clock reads 11.28
